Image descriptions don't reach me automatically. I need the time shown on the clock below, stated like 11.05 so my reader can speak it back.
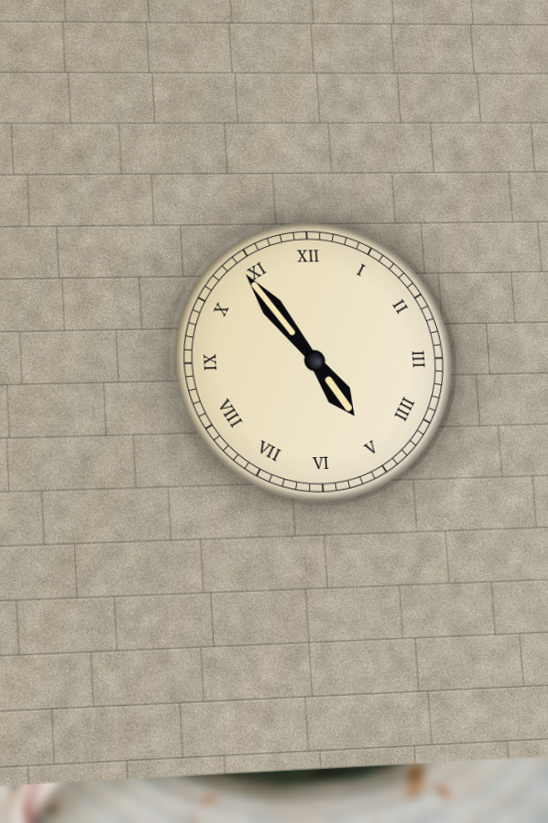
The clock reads 4.54
